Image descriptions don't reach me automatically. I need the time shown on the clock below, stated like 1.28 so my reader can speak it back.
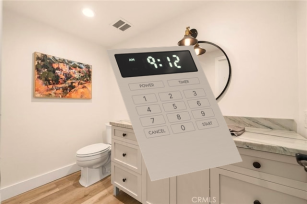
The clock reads 9.12
